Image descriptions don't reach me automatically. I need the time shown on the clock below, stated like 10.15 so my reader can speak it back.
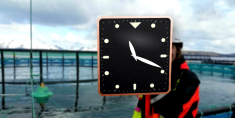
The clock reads 11.19
